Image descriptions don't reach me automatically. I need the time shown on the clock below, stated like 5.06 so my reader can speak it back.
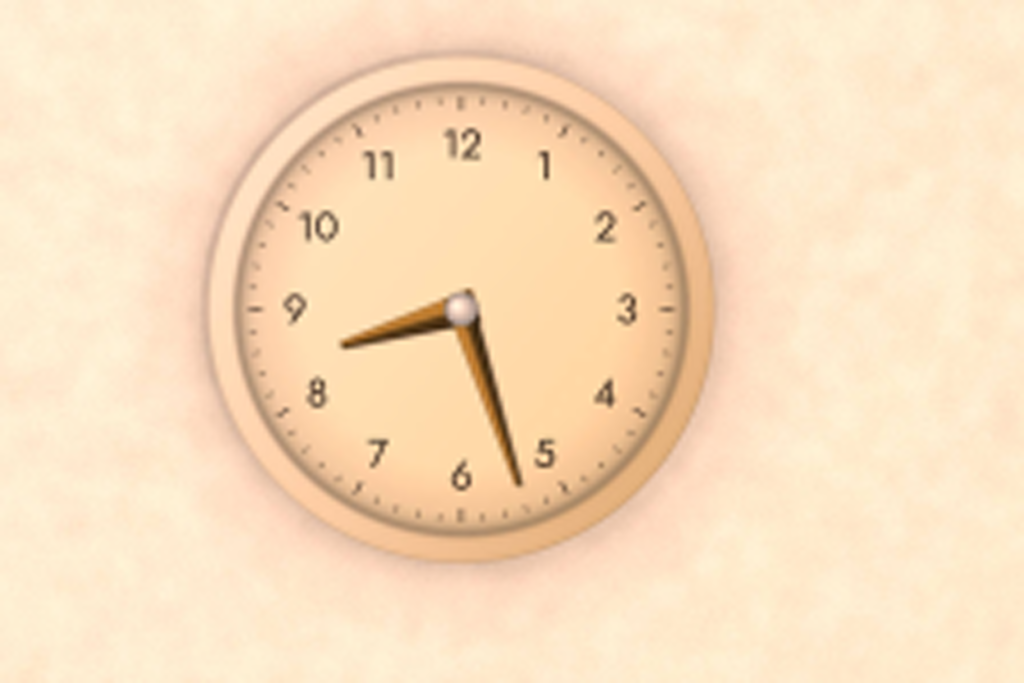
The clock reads 8.27
